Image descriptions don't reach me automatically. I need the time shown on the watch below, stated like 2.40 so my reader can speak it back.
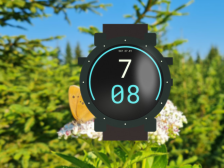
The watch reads 7.08
